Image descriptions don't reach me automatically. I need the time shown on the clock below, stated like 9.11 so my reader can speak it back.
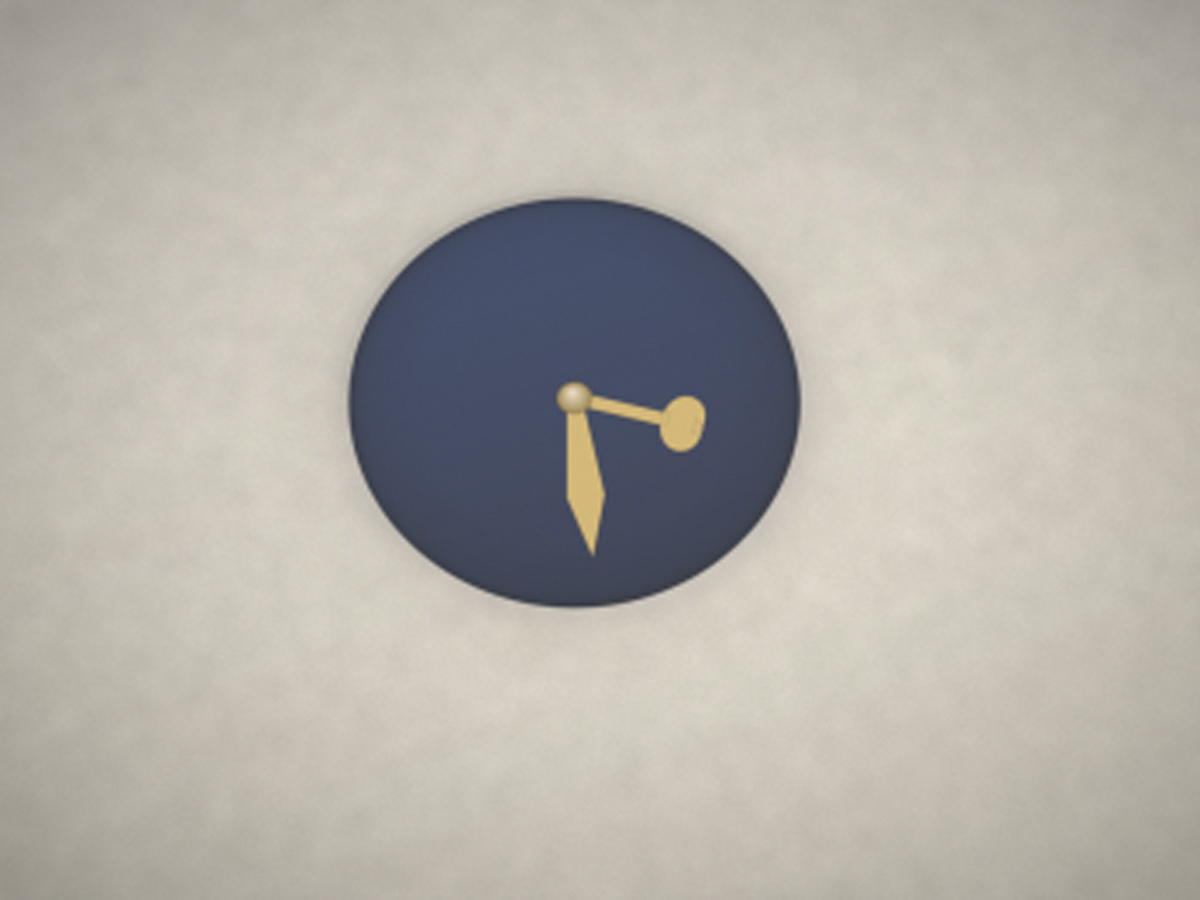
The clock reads 3.29
